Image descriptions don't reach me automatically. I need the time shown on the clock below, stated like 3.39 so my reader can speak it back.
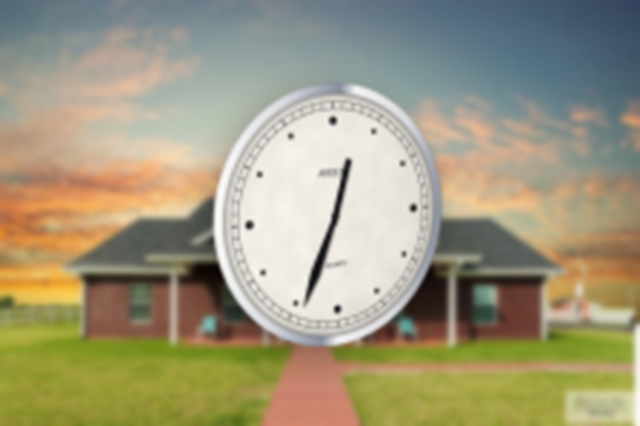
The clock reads 12.34
